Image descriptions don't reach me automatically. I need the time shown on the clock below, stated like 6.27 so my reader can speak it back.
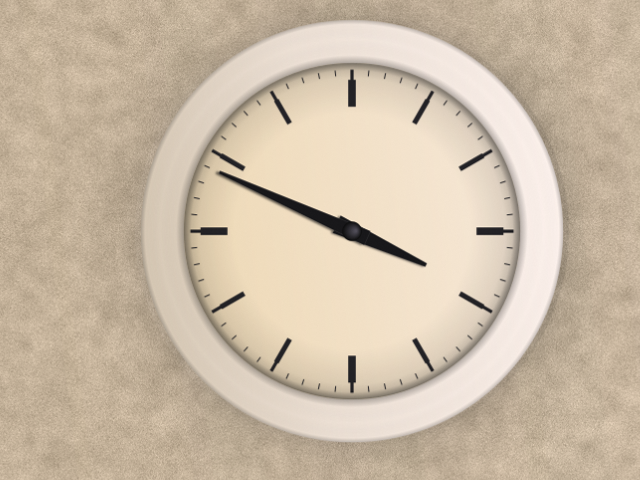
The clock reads 3.49
